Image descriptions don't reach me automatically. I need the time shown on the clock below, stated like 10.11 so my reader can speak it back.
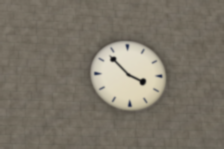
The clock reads 3.53
